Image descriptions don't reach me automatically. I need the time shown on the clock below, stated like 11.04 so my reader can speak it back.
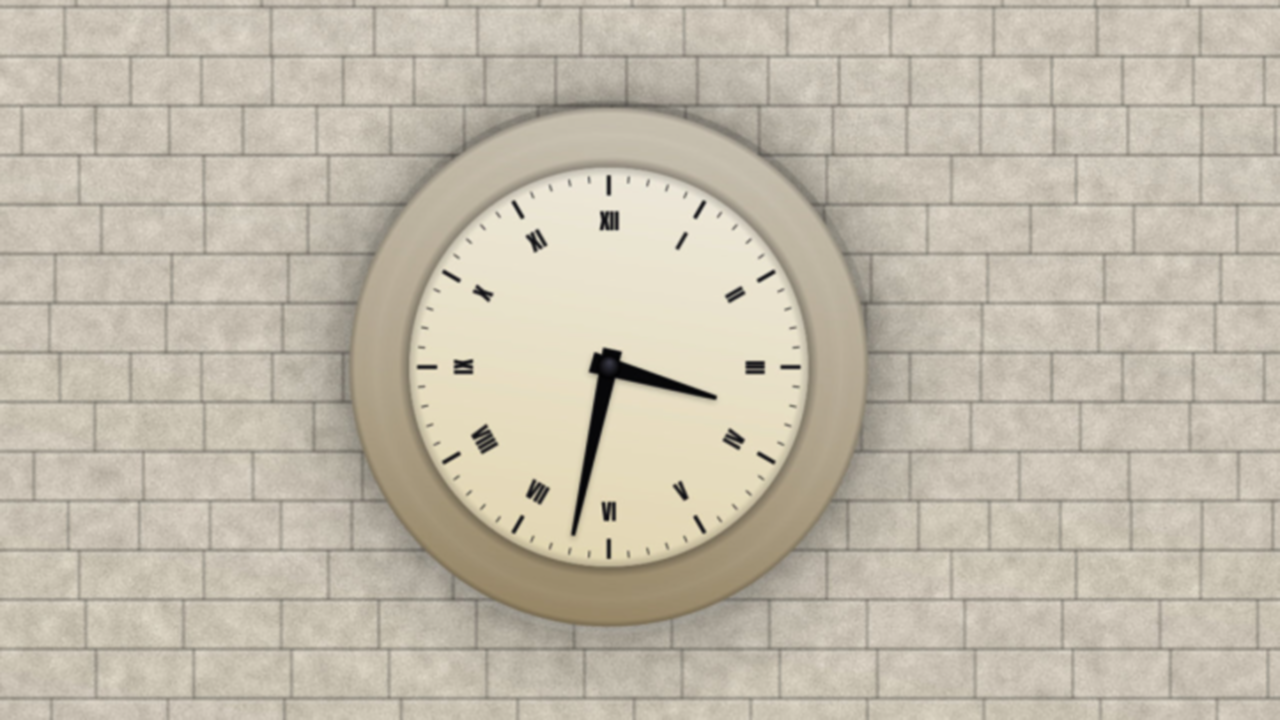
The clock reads 3.32
